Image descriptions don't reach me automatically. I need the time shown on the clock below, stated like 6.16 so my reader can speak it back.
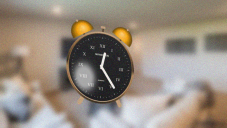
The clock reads 12.24
